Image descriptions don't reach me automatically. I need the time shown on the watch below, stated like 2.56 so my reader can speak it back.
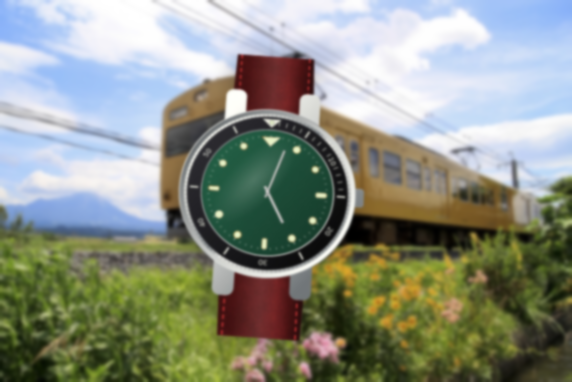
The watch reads 5.03
